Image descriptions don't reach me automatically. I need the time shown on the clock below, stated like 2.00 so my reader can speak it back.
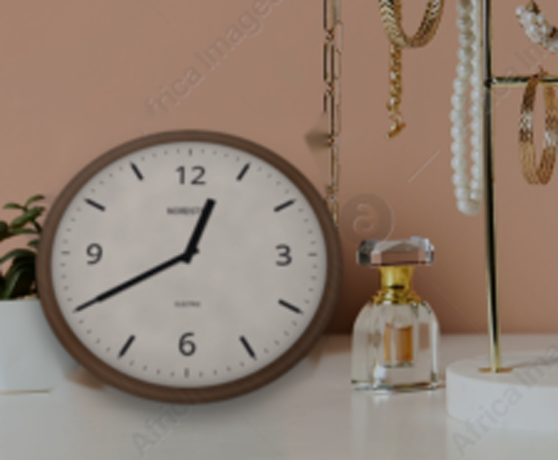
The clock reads 12.40
